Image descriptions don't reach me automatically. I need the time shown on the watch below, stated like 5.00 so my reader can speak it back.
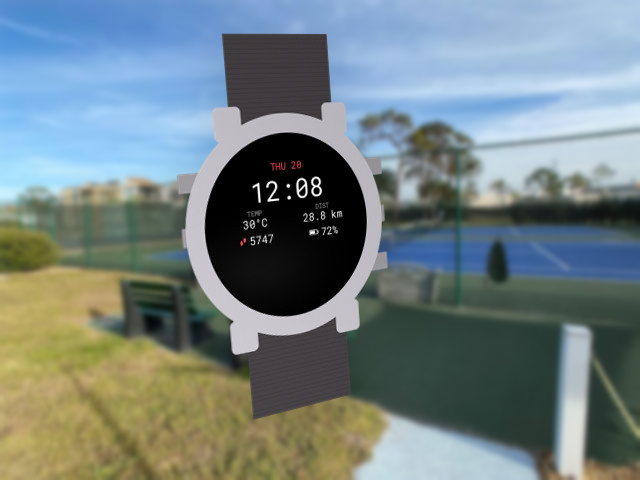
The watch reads 12.08
